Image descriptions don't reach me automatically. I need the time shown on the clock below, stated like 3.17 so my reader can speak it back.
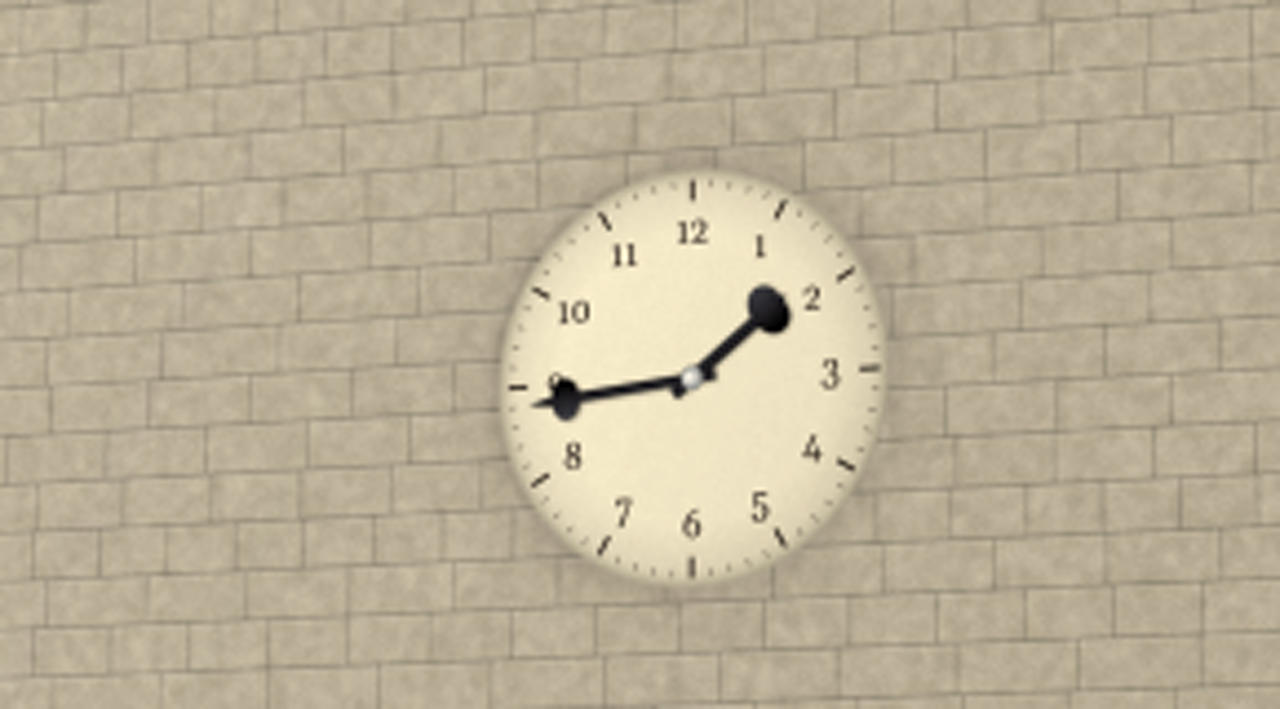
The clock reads 1.44
